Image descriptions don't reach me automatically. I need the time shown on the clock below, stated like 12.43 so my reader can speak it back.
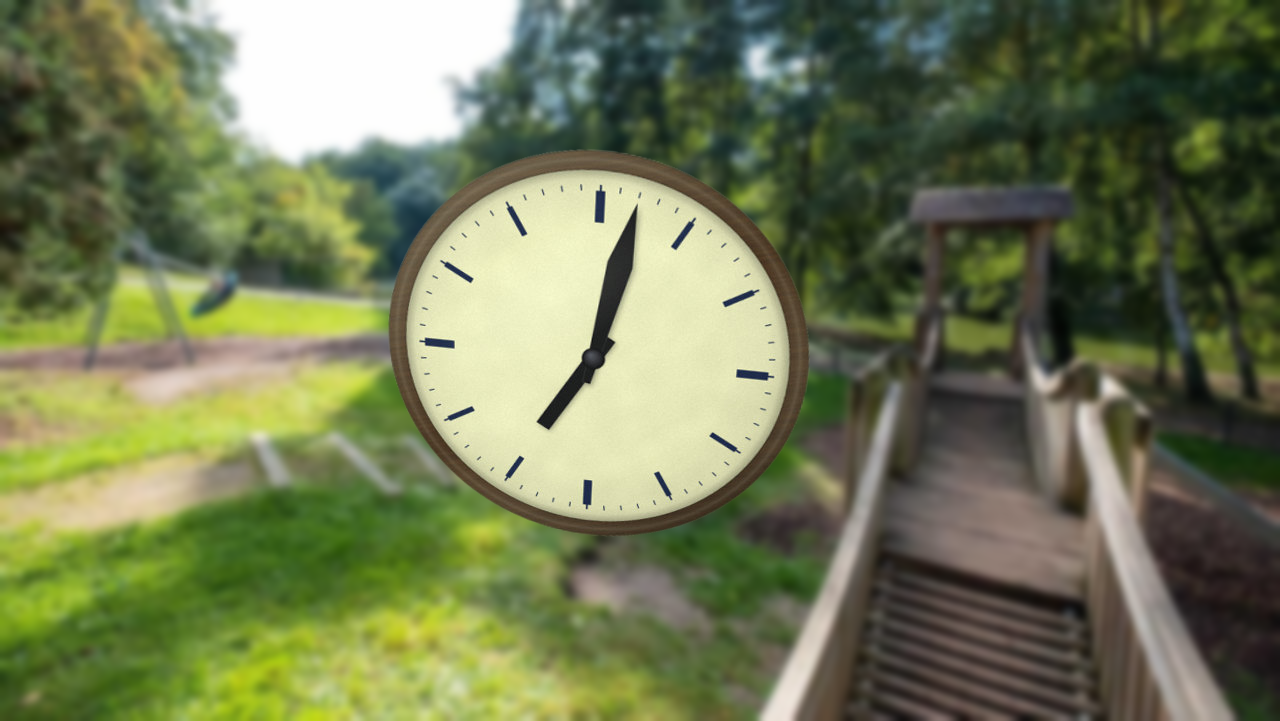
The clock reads 7.02
